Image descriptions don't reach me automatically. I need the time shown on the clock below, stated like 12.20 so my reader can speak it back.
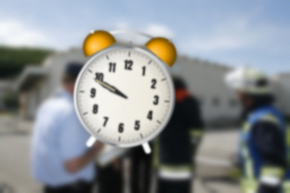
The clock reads 9.49
